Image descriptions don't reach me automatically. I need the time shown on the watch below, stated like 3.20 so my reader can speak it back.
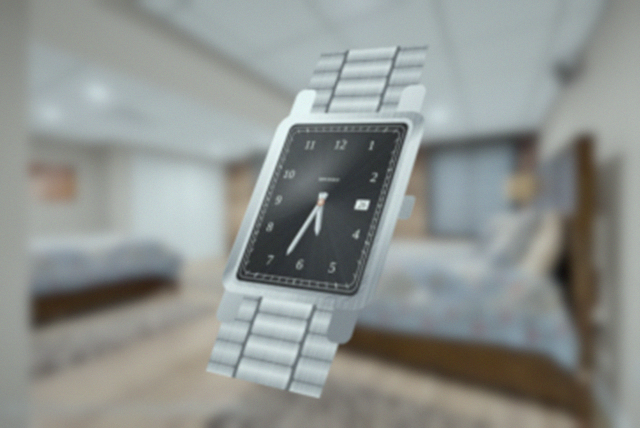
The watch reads 5.33
